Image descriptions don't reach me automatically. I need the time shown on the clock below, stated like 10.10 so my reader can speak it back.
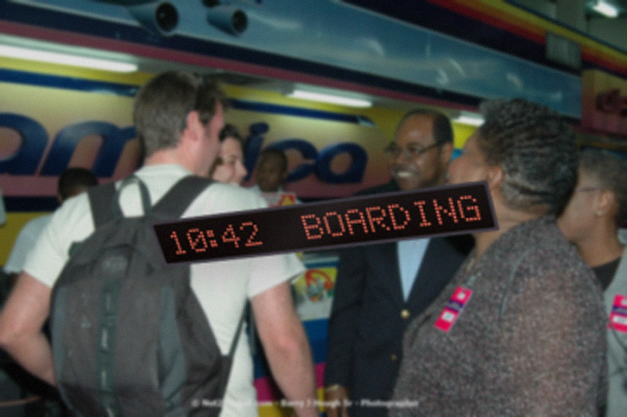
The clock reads 10.42
